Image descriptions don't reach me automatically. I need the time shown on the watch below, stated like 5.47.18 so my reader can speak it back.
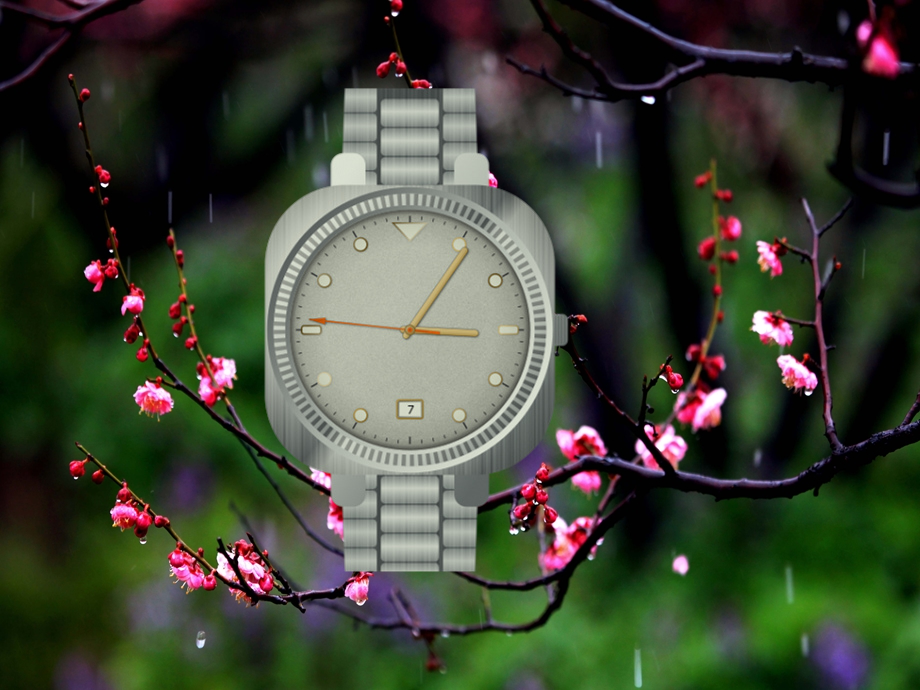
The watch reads 3.05.46
